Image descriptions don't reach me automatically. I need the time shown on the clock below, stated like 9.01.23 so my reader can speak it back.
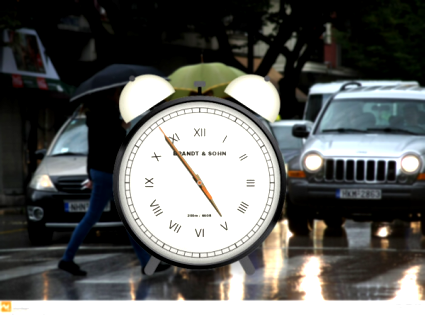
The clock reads 4.53.54
